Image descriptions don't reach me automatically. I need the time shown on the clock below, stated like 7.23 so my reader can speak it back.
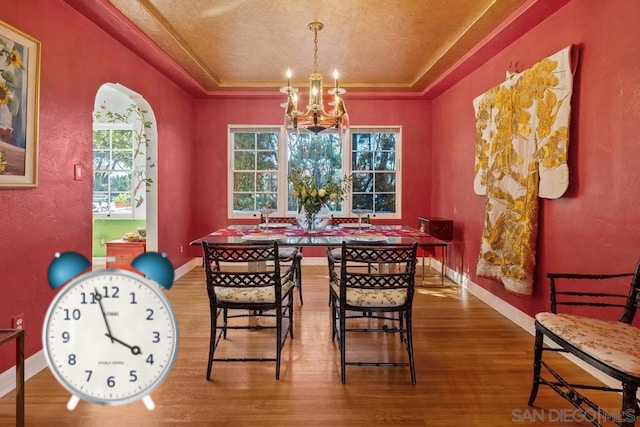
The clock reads 3.57
